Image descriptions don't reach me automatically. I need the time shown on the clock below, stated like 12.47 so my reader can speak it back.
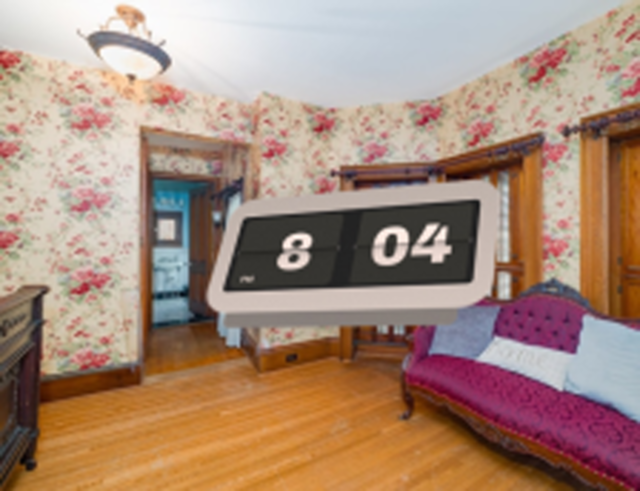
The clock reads 8.04
